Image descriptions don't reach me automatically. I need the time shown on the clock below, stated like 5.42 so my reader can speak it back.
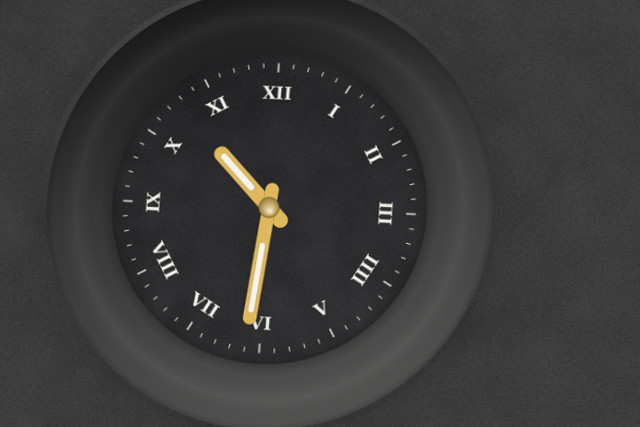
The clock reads 10.31
